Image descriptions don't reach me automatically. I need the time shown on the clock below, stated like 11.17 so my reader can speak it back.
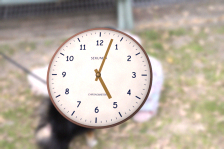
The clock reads 5.03
